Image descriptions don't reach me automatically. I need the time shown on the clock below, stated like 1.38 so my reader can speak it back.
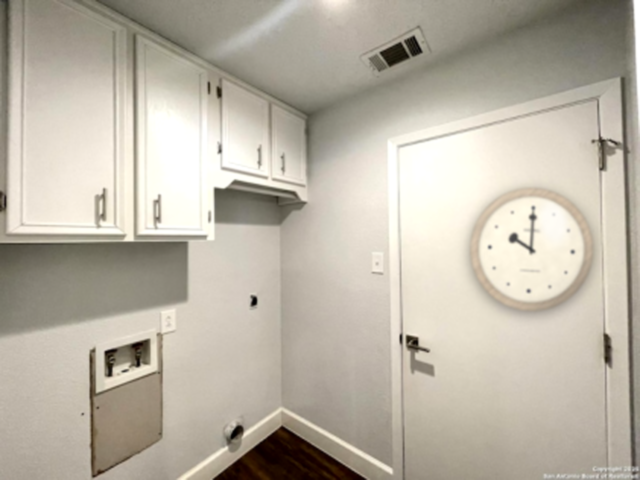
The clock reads 10.00
